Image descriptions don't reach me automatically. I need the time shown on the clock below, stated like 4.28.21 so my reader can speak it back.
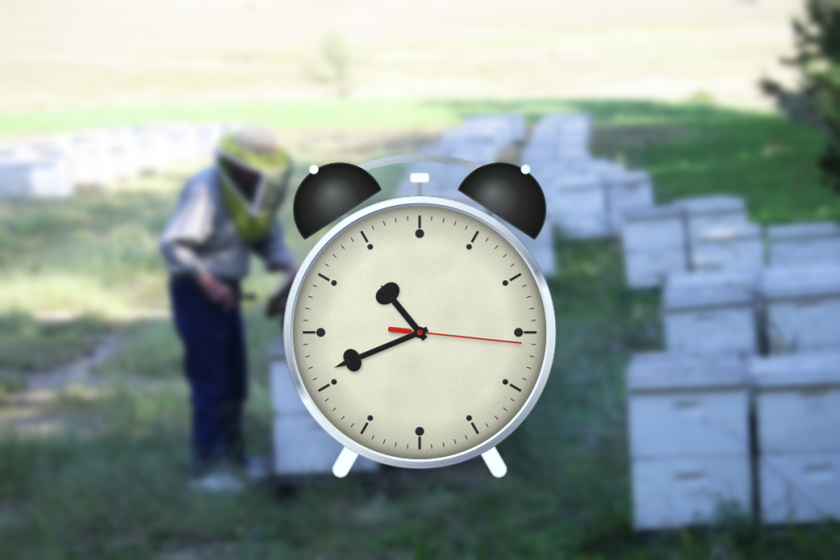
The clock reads 10.41.16
